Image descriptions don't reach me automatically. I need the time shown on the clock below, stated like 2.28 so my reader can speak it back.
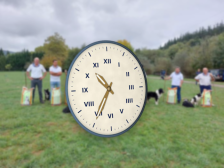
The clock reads 10.35
